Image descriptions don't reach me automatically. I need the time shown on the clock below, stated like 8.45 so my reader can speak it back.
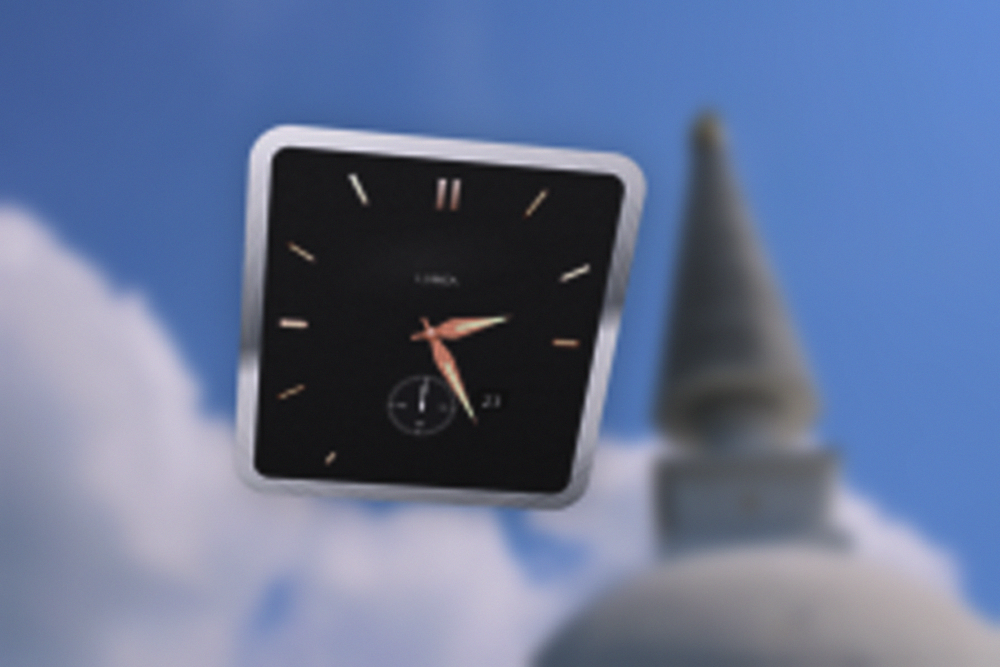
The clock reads 2.25
